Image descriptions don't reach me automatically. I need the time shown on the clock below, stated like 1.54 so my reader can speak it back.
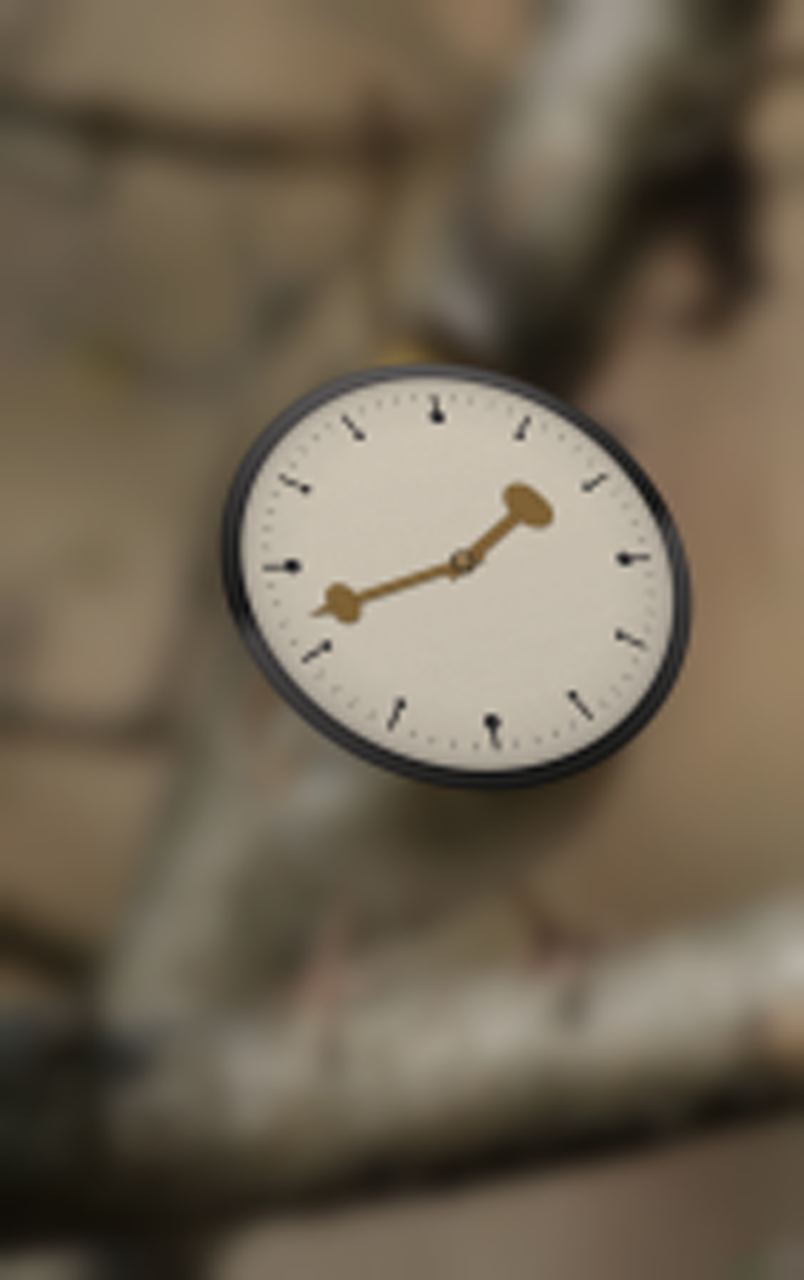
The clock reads 1.42
